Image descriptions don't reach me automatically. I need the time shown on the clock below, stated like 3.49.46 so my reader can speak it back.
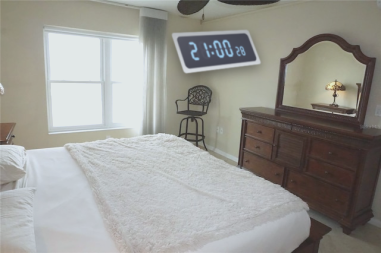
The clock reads 21.00.28
